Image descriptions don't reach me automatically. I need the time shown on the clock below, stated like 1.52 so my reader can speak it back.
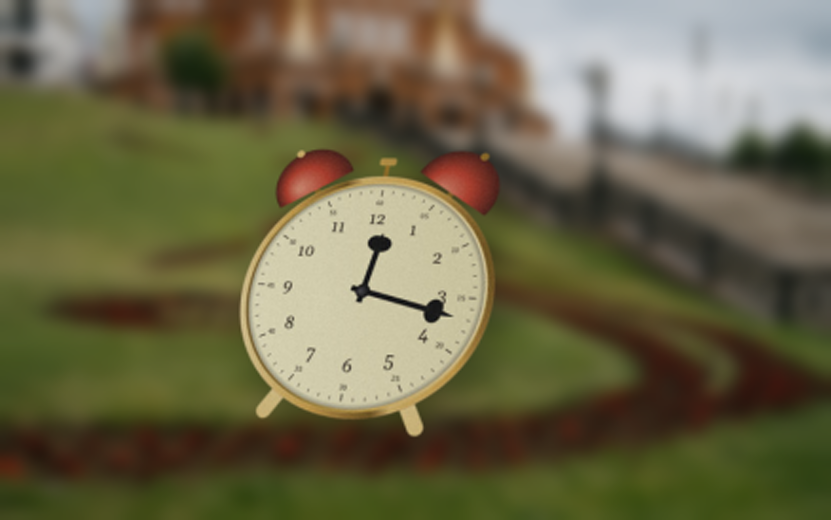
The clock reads 12.17
